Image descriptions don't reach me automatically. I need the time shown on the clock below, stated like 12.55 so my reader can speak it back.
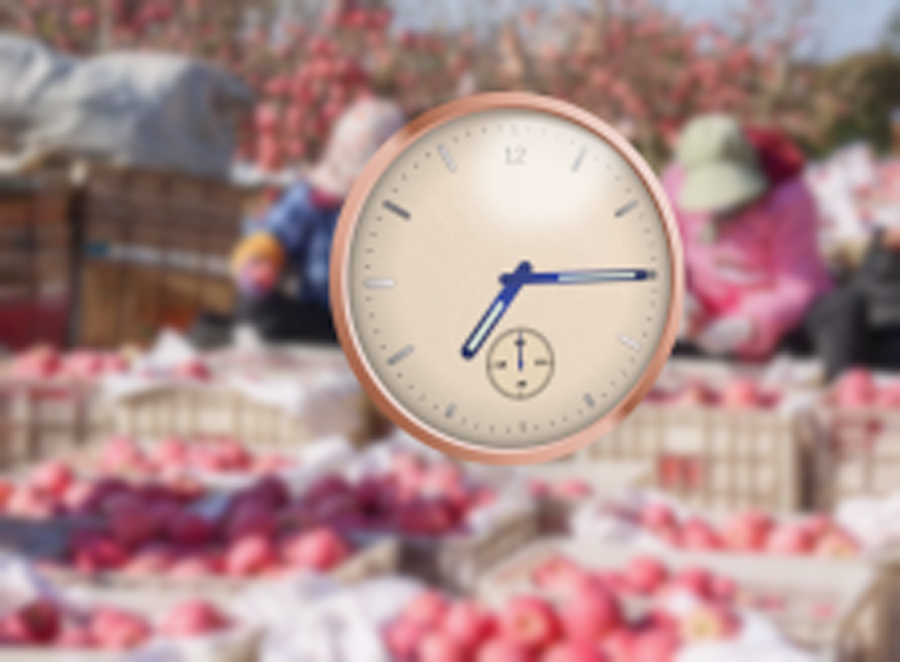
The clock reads 7.15
